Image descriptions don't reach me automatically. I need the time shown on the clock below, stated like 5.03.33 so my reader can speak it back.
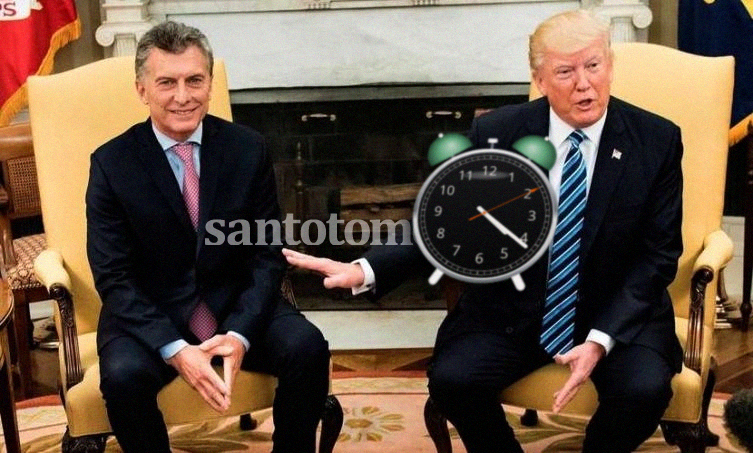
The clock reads 4.21.10
